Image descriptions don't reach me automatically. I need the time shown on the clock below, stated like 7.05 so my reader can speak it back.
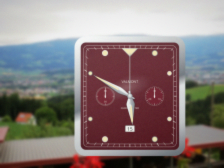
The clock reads 5.50
